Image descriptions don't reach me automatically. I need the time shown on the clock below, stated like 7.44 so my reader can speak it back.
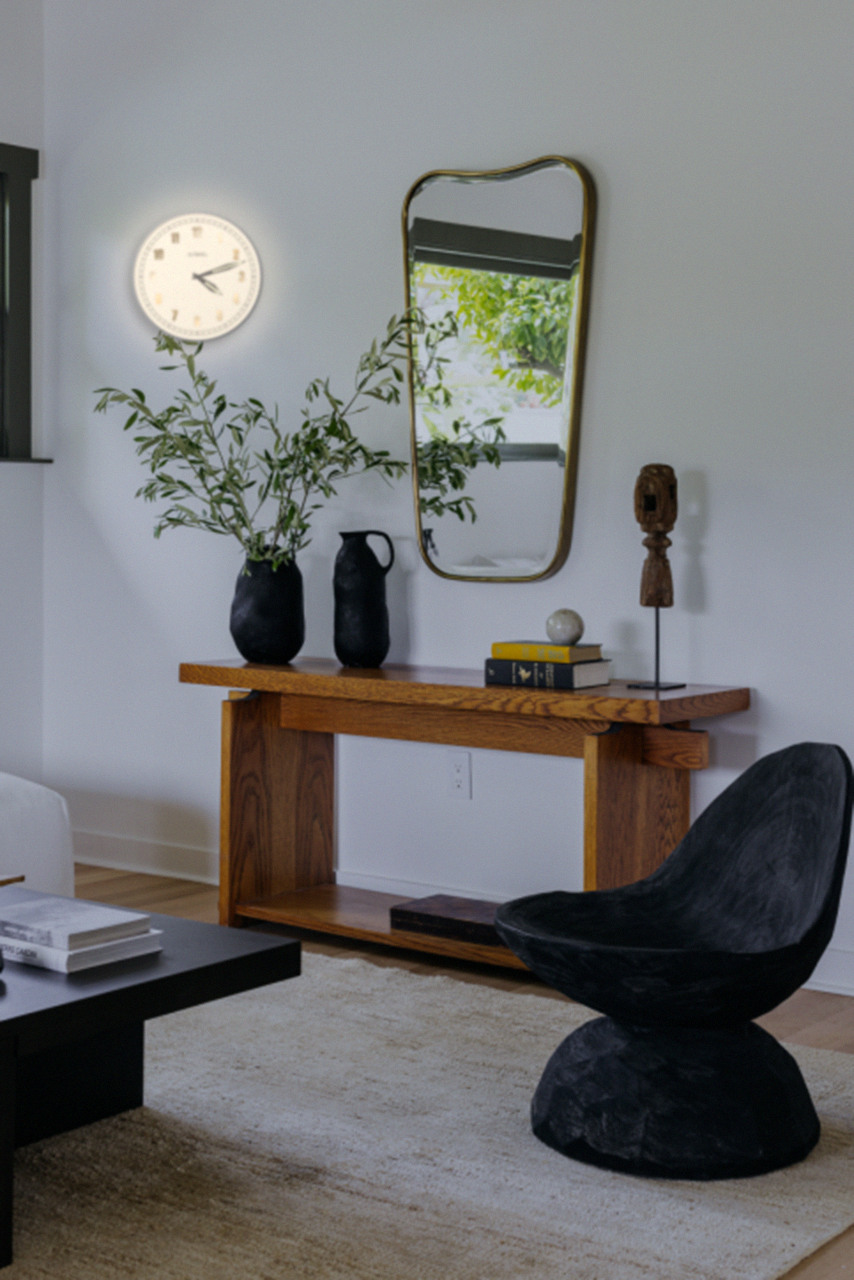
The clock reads 4.12
